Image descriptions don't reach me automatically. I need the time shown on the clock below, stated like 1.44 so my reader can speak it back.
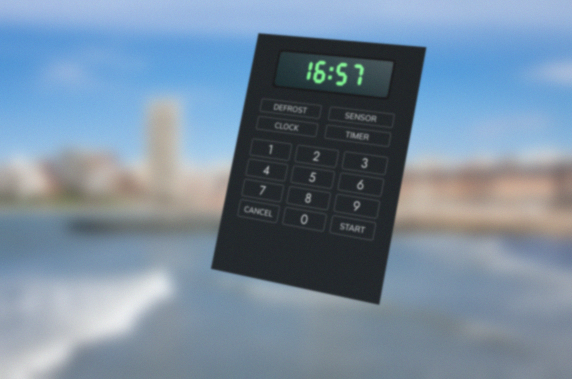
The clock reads 16.57
